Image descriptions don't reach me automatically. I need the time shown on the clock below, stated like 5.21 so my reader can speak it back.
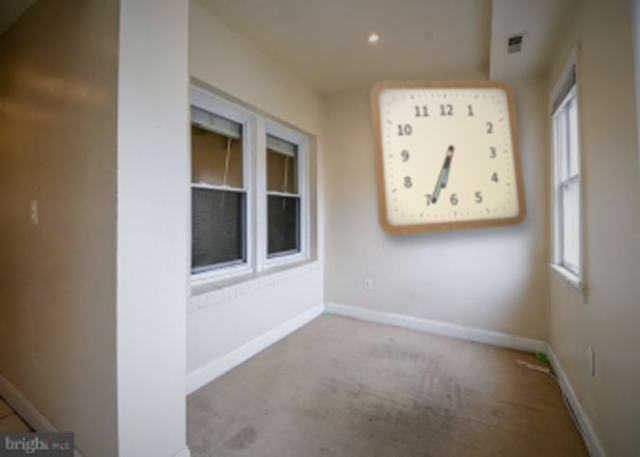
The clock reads 6.34
